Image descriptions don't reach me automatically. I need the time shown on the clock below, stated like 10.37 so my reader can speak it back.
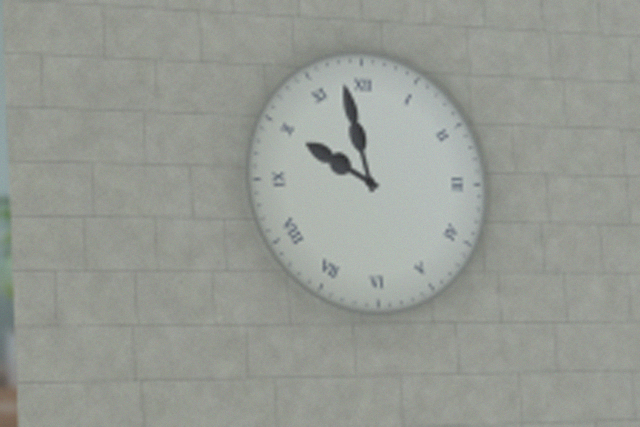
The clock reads 9.58
